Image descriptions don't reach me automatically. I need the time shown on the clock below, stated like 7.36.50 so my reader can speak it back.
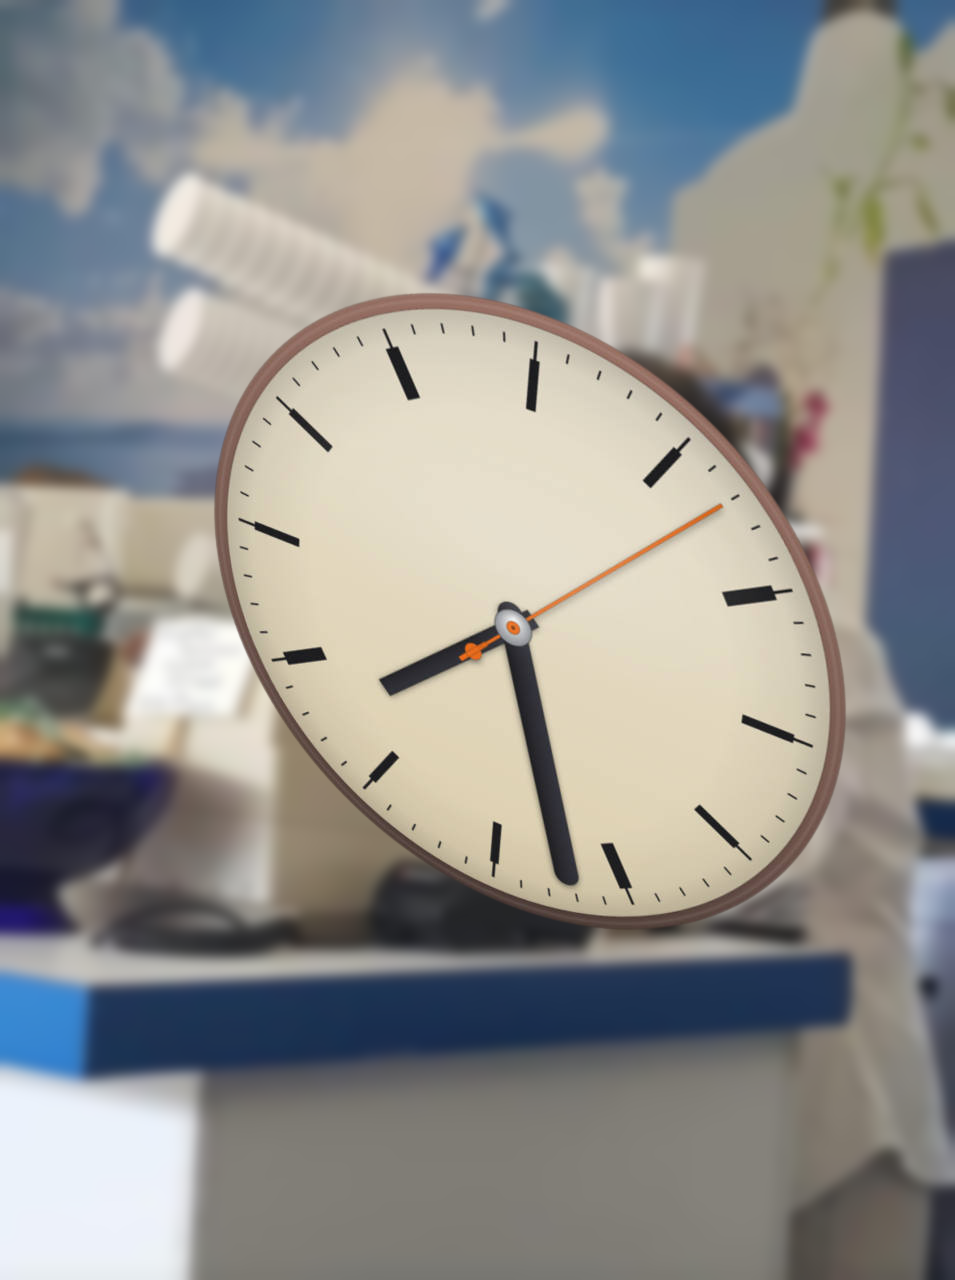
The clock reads 8.32.12
